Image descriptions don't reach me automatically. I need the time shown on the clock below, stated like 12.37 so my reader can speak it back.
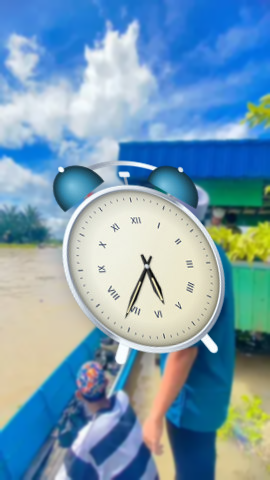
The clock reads 5.36
